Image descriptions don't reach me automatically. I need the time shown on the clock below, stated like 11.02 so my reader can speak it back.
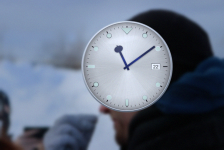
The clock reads 11.09
